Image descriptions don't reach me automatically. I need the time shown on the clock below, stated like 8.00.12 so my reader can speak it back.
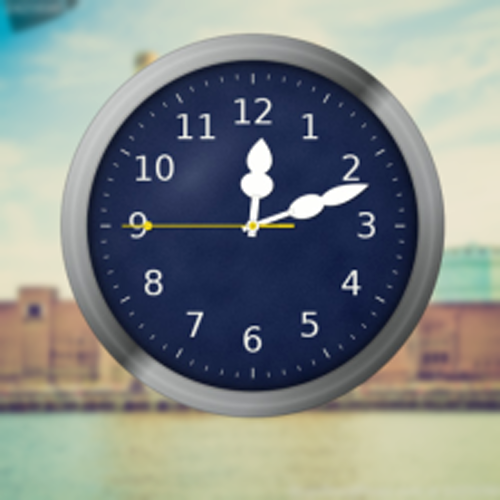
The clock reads 12.11.45
